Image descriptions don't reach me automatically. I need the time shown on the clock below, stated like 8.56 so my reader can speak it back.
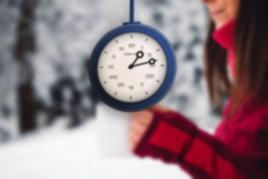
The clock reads 1.13
